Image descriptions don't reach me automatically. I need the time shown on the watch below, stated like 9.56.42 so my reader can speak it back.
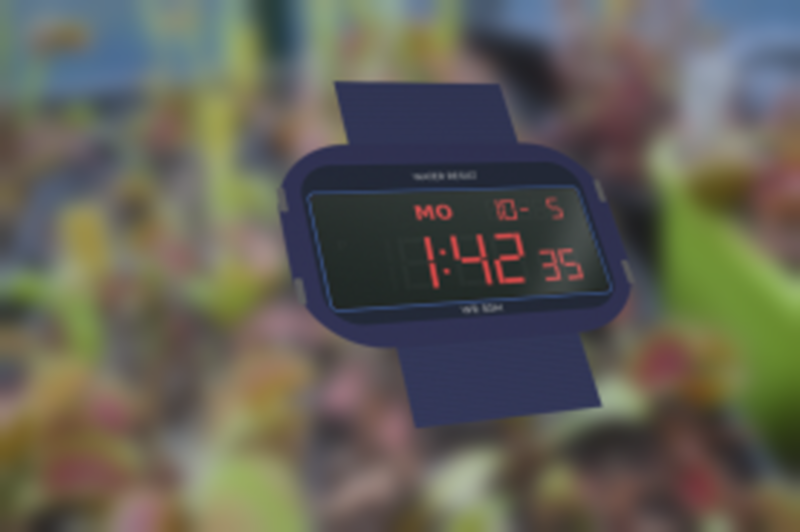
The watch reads 1.42.35
